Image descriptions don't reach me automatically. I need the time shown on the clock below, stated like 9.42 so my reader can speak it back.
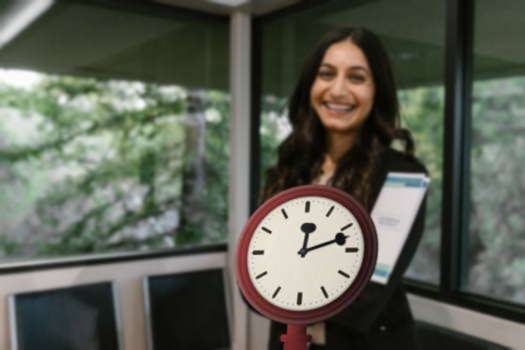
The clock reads 12.12
